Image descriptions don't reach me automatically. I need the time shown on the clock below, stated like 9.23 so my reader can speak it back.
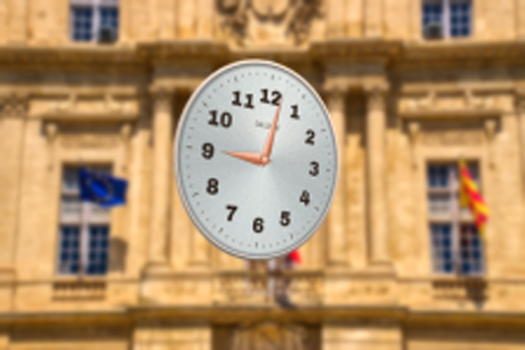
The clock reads 9.02
